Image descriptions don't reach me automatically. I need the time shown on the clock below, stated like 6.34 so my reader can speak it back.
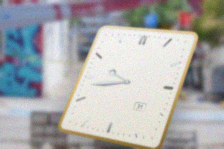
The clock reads 9.43
